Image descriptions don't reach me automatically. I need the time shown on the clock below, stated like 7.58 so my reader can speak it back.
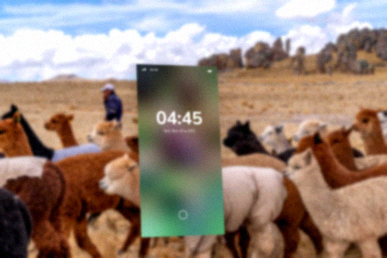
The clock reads 4.45
